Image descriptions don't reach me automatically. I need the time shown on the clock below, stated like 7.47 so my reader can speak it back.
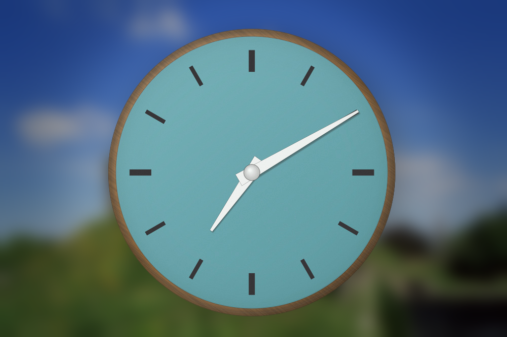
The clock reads 7.10
